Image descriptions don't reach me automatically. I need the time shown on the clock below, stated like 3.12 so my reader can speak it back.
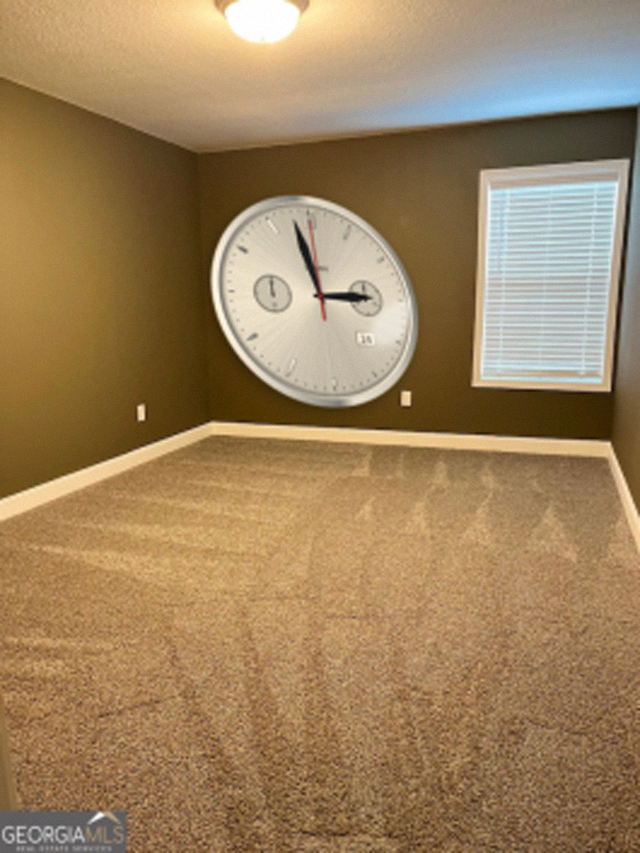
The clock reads 2.58
